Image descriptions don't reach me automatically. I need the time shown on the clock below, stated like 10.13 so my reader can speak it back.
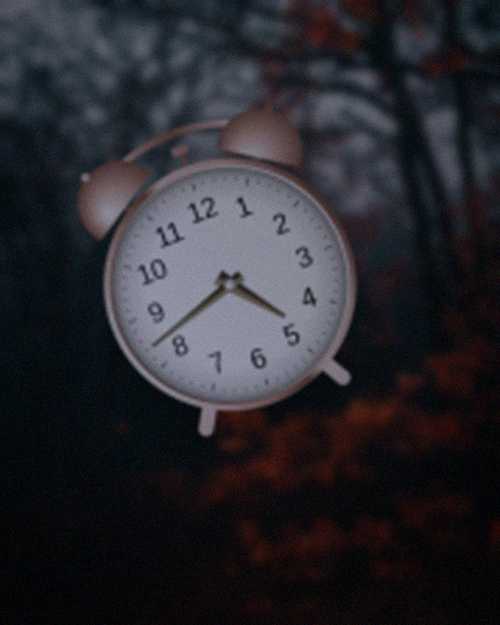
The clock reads 4.42
